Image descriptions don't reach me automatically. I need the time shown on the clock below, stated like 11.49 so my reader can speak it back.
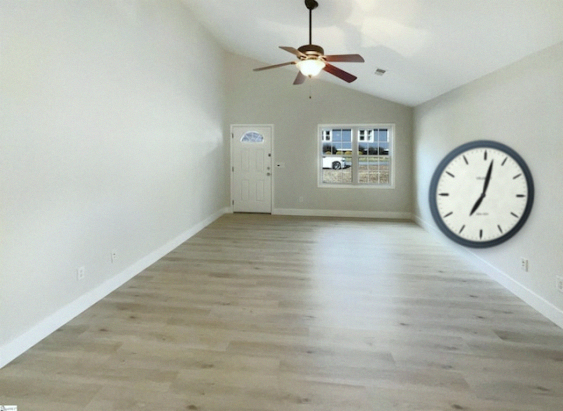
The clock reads 7.02
